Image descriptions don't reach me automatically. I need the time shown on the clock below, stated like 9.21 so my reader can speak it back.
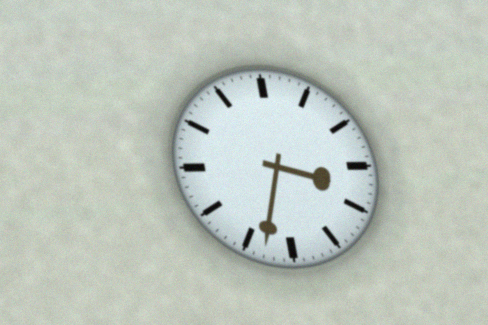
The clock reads 3.33
